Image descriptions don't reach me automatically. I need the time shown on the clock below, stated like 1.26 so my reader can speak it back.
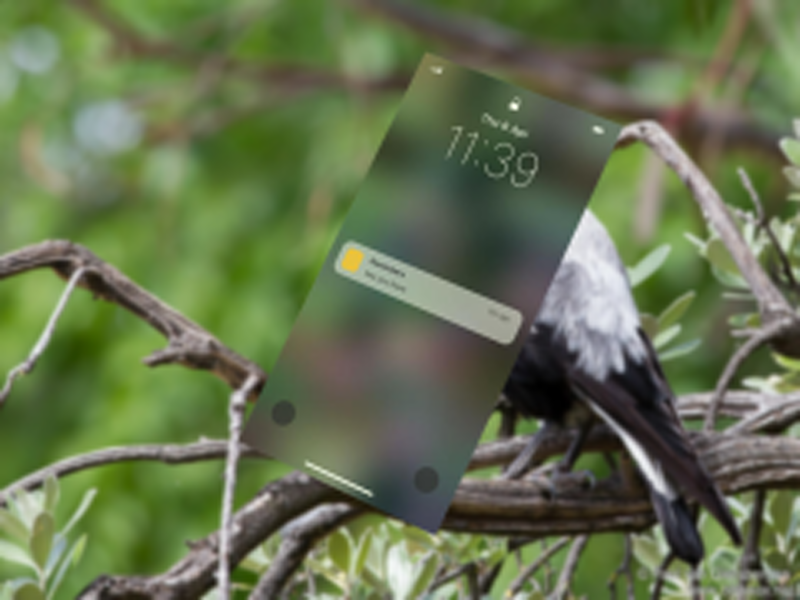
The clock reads 11.39
